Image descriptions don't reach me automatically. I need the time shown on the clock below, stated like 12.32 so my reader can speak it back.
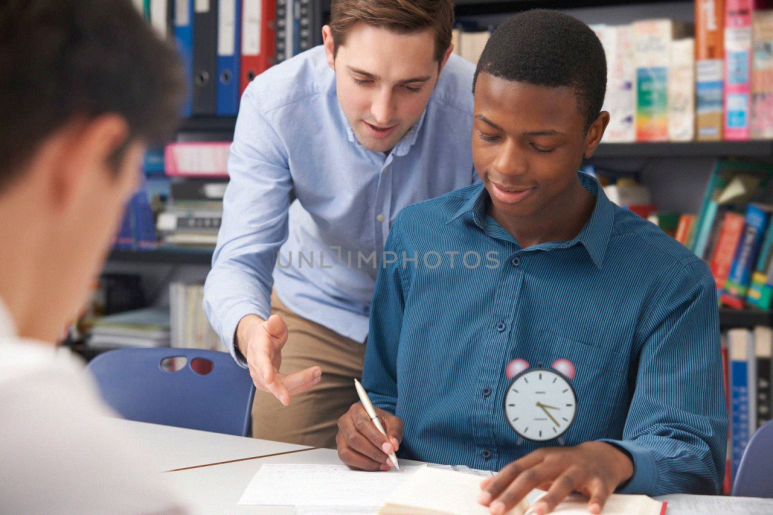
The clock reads 3.23
